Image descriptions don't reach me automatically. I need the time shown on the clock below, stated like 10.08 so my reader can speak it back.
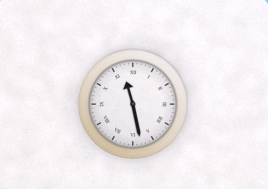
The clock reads 11.28
